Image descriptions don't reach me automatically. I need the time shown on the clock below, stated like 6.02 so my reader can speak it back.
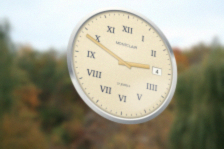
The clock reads 2.49
